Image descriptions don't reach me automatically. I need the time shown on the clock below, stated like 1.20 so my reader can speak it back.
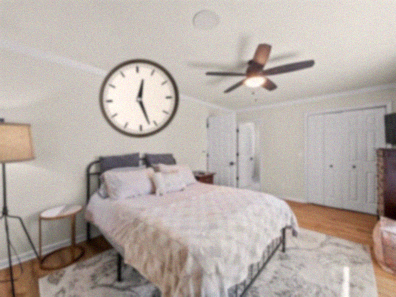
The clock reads 12.27
